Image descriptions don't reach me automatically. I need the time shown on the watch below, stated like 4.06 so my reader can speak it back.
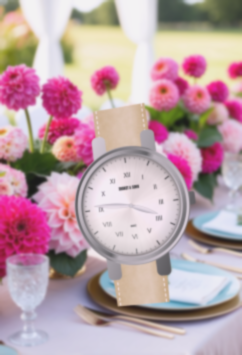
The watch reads 3.46
